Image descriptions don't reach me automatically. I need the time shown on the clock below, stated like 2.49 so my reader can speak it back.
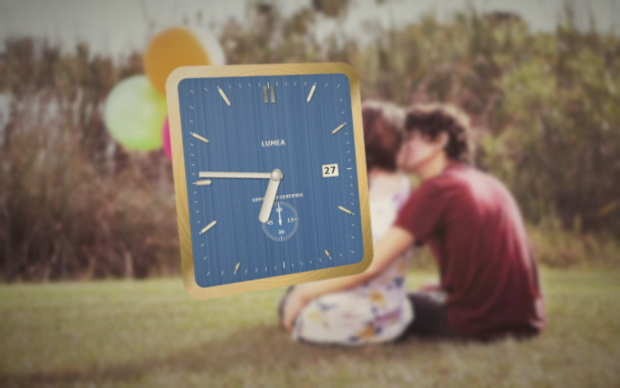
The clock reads 6.46
